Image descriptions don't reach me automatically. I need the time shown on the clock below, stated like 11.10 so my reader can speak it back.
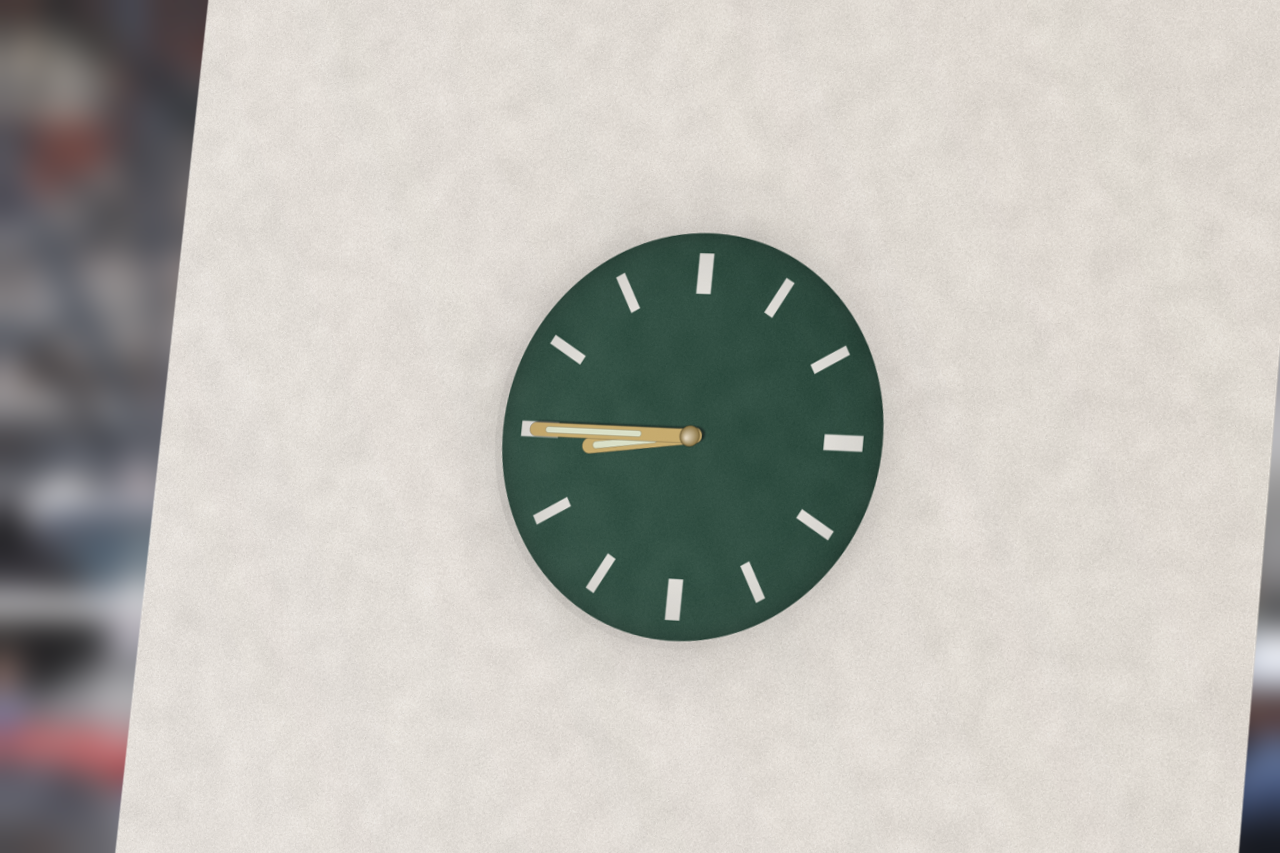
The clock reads 8.45
